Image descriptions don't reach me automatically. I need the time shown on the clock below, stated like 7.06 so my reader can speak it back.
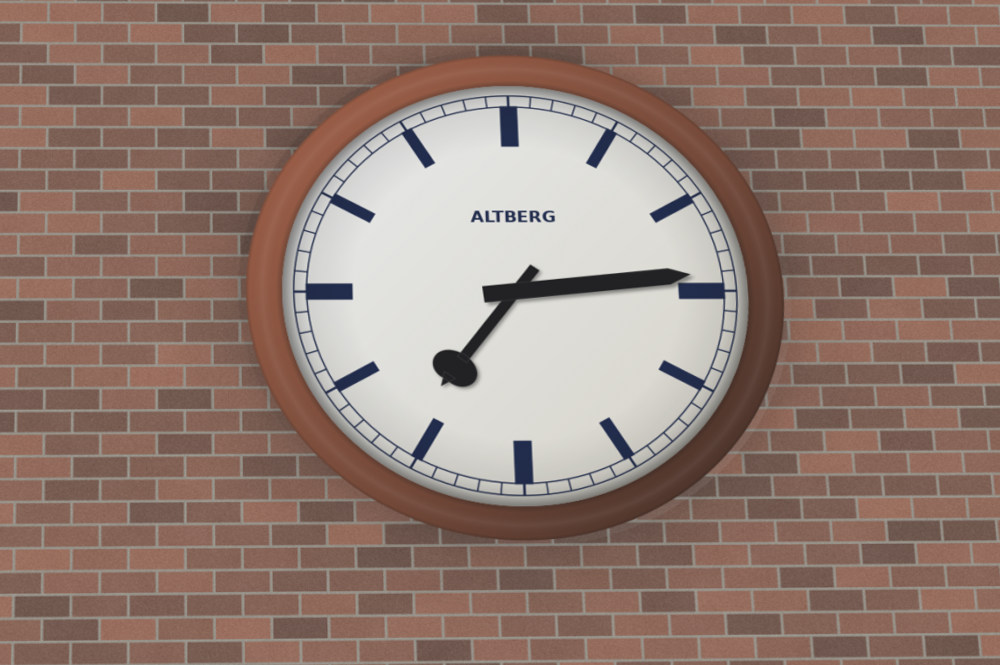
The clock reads 7.14
